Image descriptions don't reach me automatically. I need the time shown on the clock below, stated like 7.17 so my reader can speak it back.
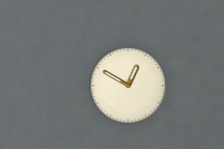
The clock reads 12.50
